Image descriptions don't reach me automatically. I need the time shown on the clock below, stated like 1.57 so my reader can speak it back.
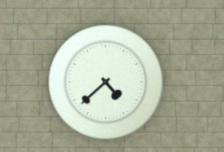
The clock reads 4.38
